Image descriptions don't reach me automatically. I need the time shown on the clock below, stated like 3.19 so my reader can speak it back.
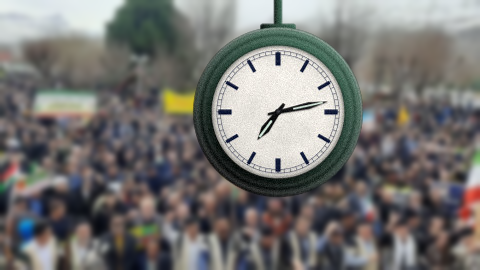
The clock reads 7.13
